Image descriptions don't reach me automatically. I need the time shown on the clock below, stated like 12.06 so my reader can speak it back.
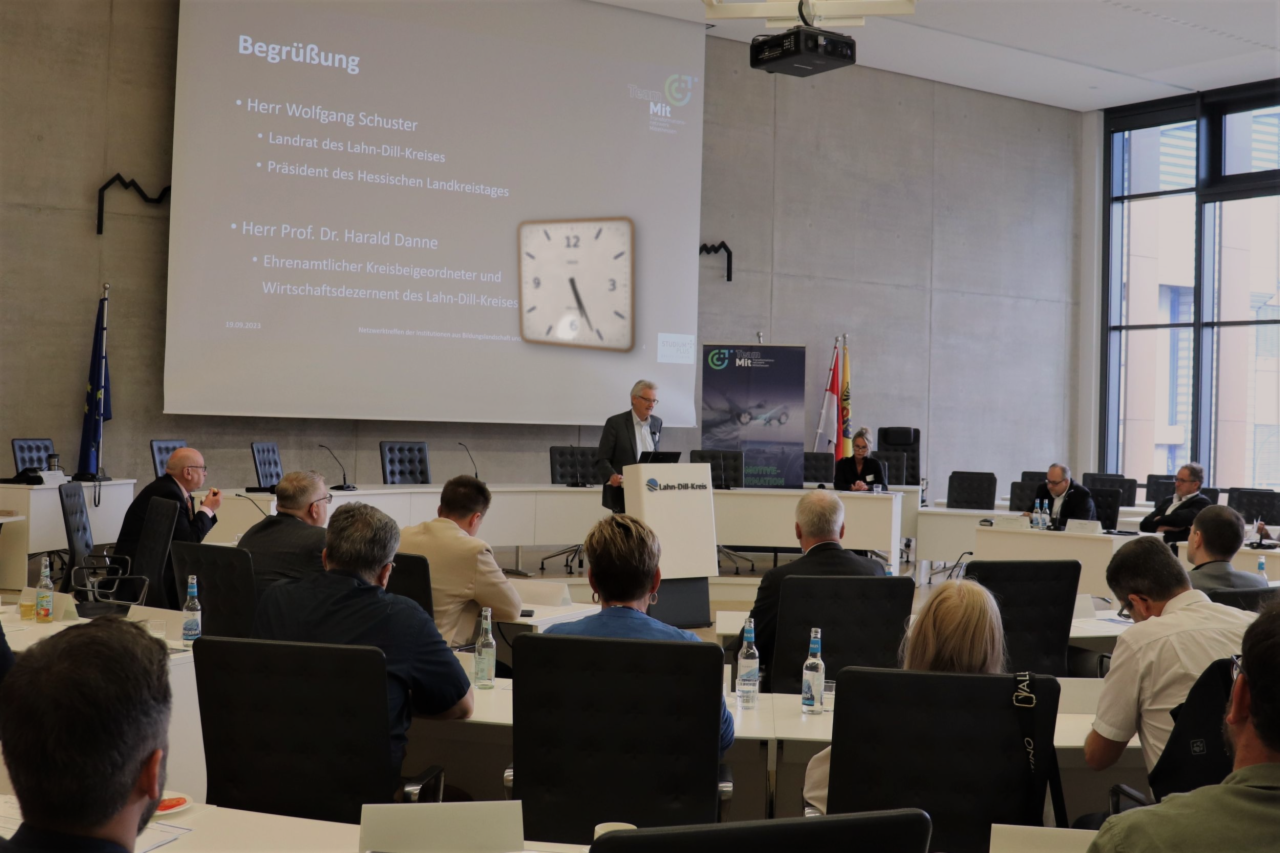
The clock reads 5.26
